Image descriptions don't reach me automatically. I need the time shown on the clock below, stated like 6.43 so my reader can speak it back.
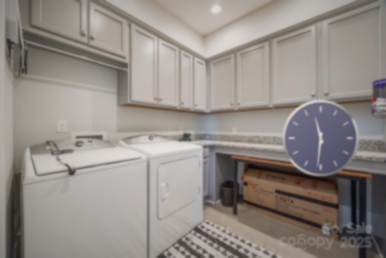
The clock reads 11.31
